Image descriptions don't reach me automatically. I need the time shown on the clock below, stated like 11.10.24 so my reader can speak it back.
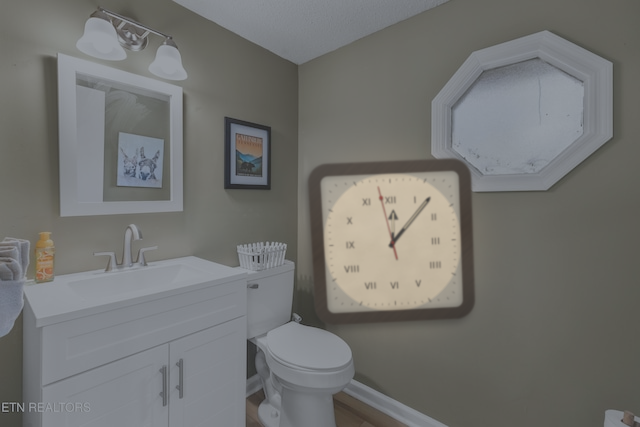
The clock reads 12.06.58
